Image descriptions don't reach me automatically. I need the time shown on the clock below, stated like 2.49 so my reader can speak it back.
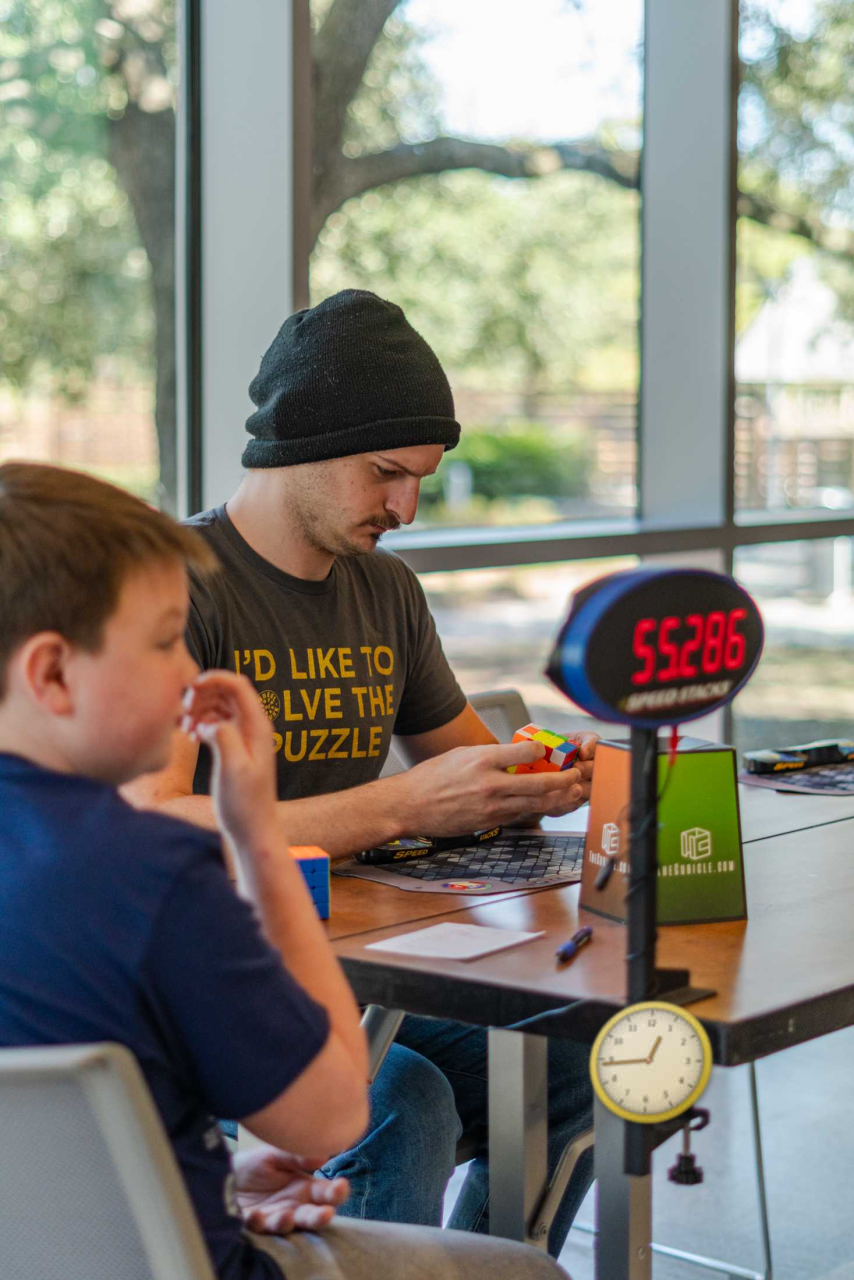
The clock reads 12.44
